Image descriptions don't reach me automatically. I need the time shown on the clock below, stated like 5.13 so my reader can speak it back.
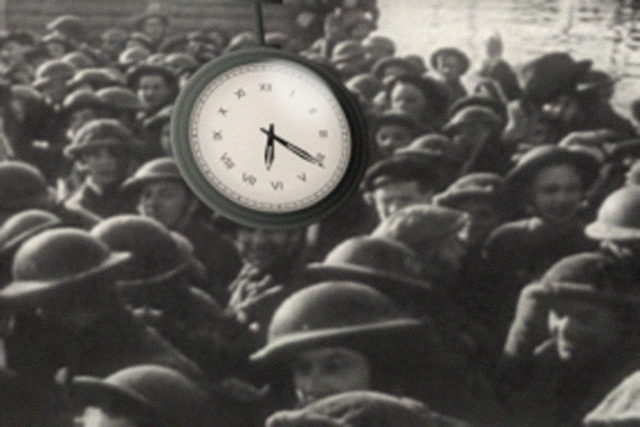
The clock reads 6.21
